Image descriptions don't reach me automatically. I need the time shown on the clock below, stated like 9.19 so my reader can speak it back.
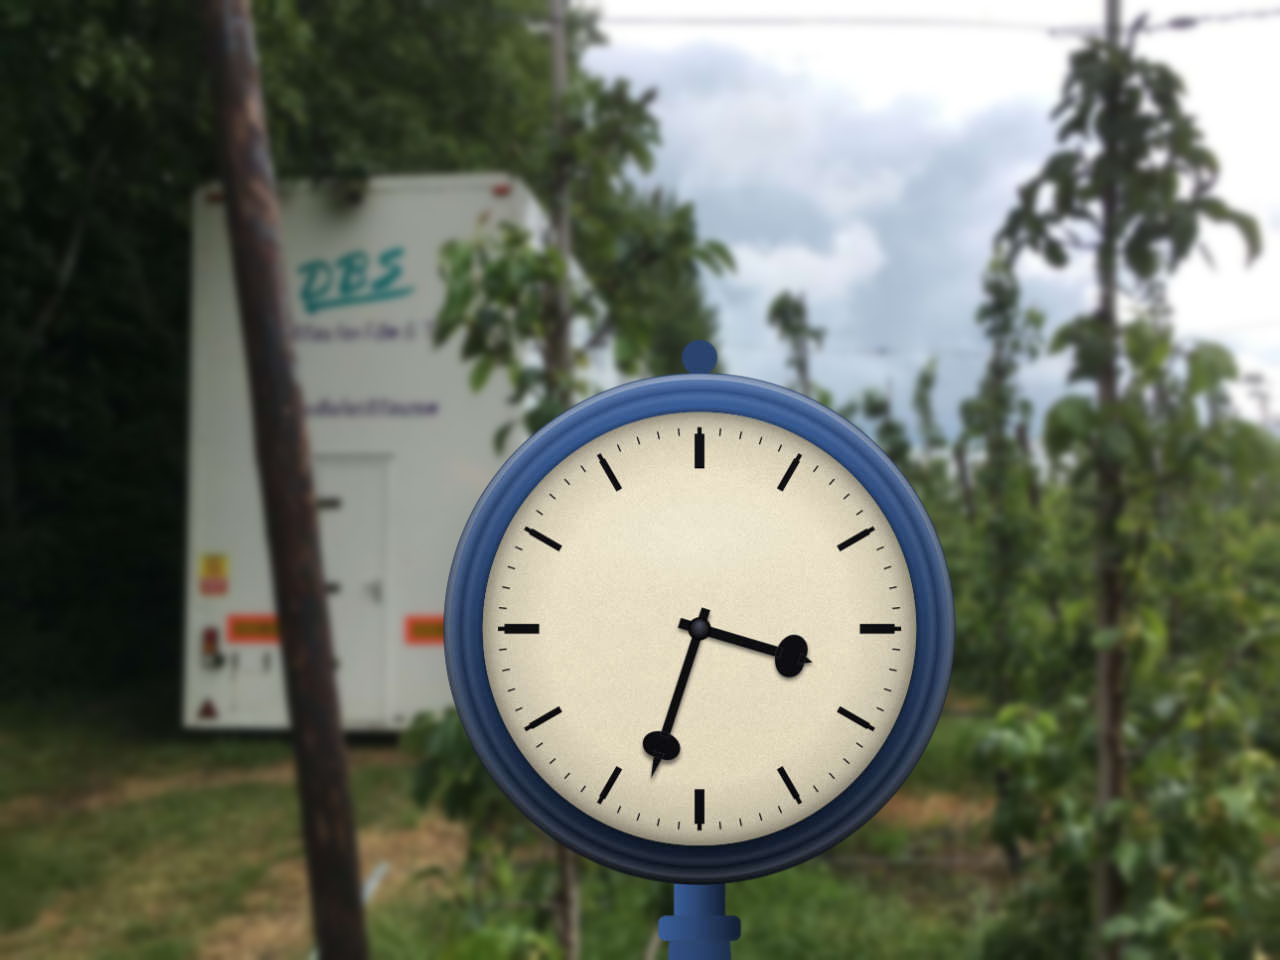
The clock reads 3.33
